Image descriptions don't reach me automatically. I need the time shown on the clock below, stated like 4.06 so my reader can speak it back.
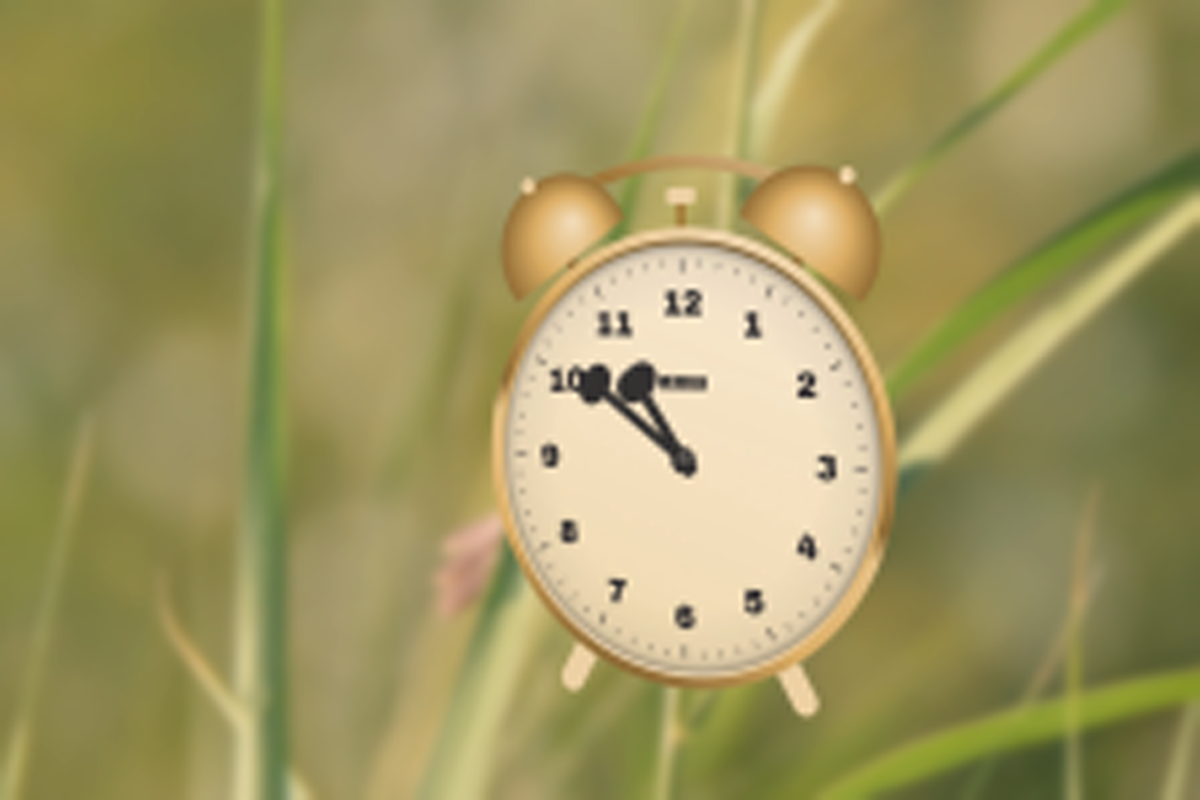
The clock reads 10.51
